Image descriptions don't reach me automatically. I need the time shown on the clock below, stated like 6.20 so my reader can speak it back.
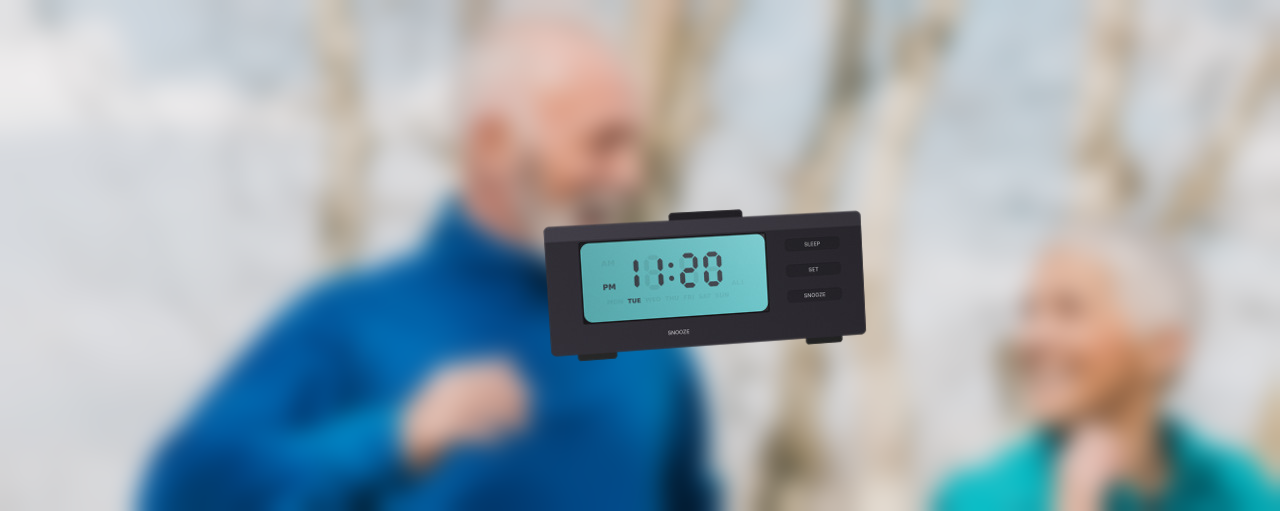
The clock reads 11.20
